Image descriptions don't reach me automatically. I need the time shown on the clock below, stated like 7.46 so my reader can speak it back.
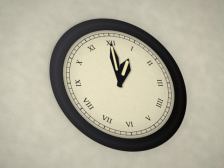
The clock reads 1.00
